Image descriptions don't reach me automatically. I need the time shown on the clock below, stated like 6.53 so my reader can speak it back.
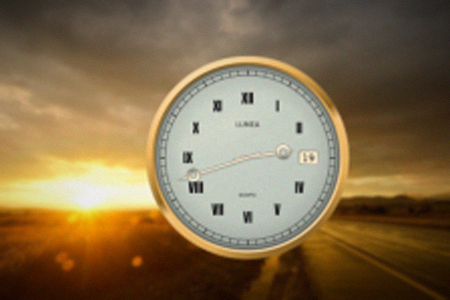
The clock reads 2.42
